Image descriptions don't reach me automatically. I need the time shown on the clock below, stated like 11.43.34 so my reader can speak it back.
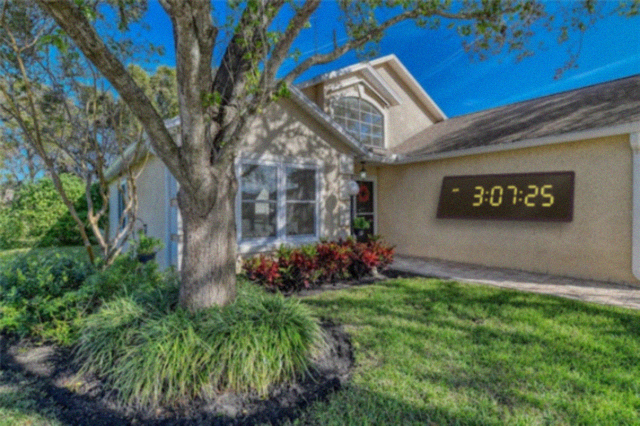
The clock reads 3.07.25
